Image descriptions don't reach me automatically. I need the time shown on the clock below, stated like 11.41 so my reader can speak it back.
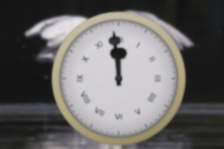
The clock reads 11.59
